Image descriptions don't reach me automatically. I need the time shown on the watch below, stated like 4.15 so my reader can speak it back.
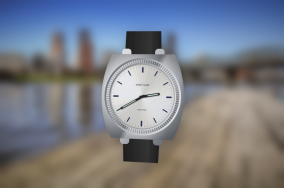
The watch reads 2.40
